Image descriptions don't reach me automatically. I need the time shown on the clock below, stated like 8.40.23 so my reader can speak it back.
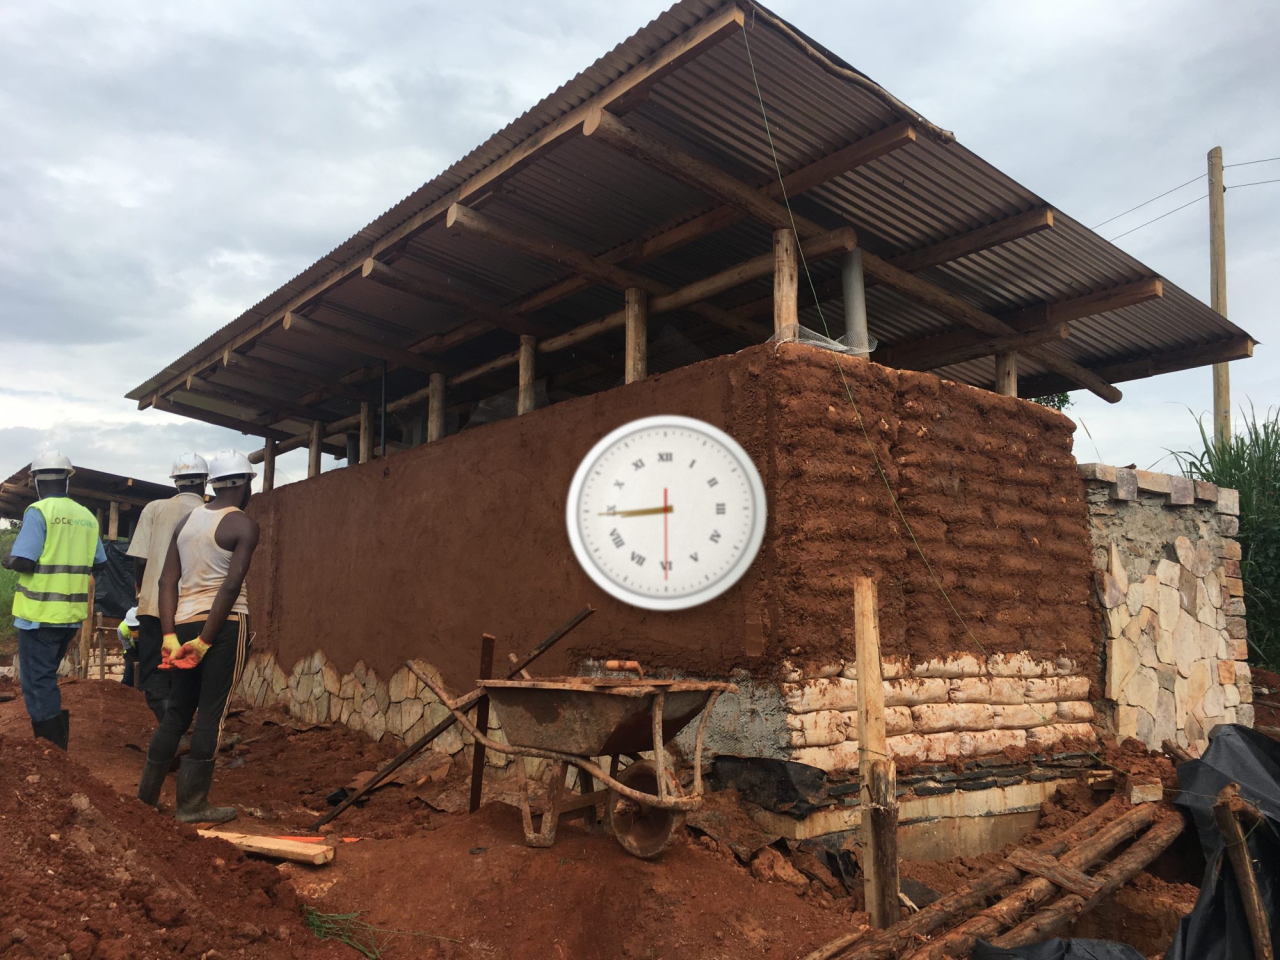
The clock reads 8.44.30
